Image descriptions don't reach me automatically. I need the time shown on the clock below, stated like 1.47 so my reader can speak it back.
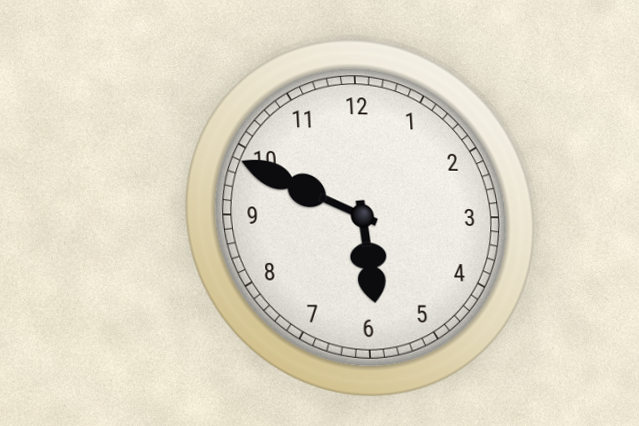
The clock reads 5.49
